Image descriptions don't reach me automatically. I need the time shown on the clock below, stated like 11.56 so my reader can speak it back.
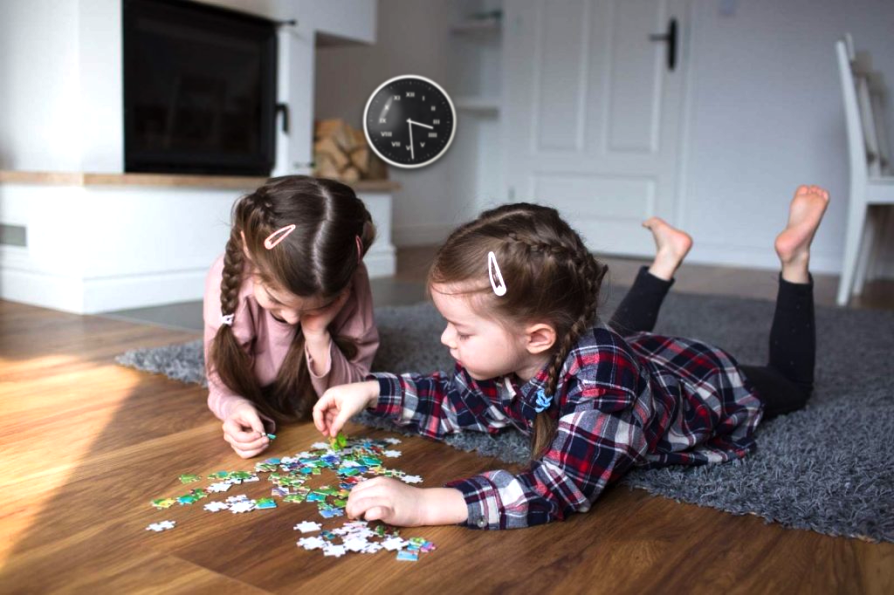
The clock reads 3.29
